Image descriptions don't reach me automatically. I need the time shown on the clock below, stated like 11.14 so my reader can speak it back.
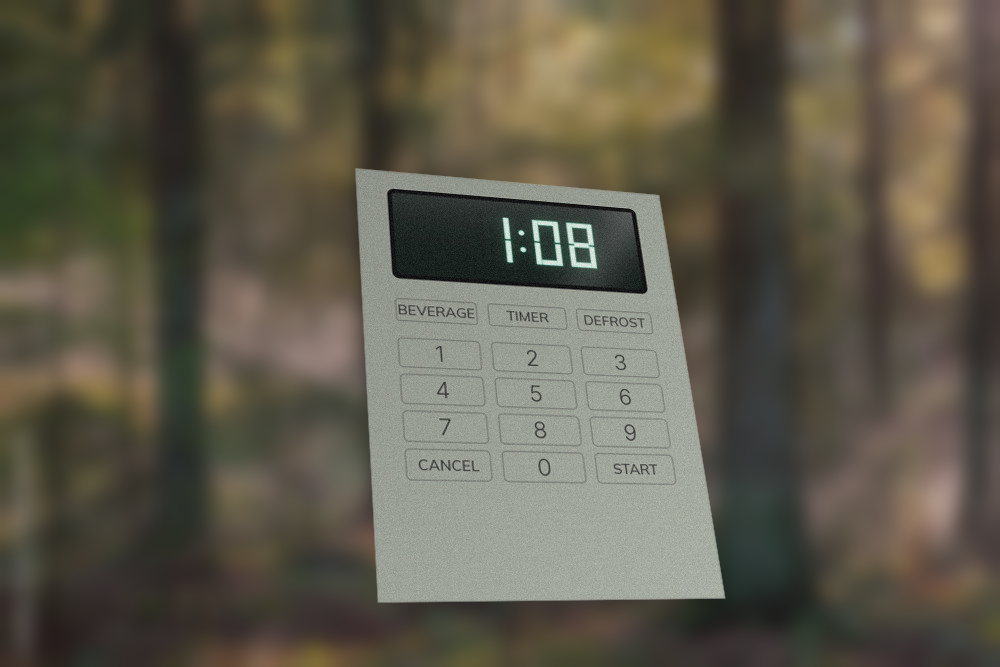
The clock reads 1.08
